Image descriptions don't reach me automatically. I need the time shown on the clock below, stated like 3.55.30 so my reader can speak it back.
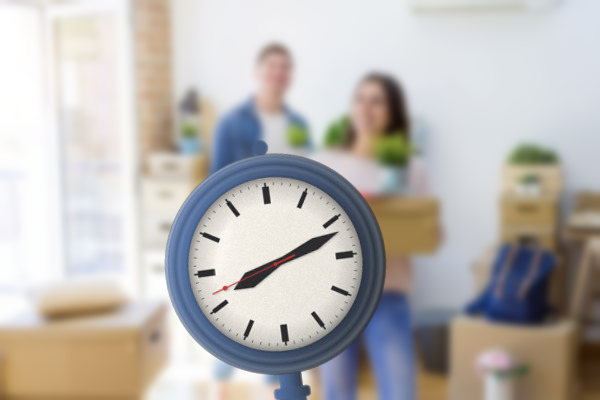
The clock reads 8.11.42
